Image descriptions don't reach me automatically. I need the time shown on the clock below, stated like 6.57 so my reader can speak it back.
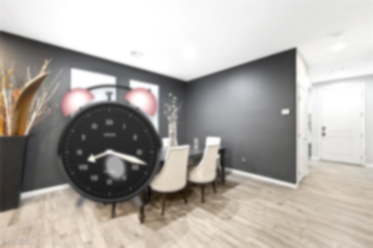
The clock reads 8.18
